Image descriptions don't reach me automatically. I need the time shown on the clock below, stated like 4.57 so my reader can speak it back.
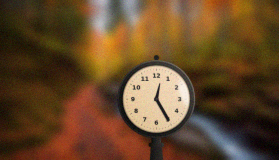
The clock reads 12.25
